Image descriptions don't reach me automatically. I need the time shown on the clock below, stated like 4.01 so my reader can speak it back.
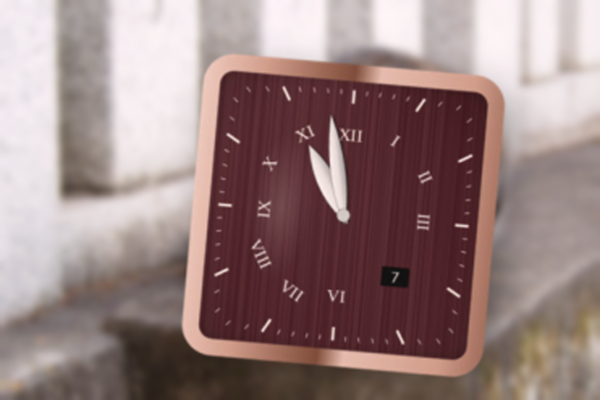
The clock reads 10.58
